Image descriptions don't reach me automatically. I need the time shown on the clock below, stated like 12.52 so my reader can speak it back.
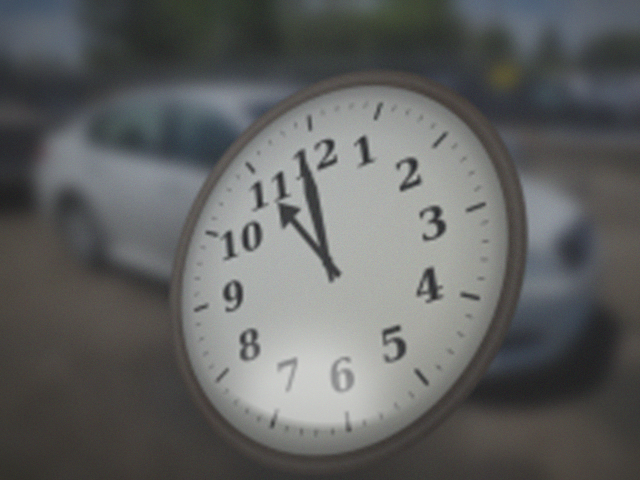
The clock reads 10.59
